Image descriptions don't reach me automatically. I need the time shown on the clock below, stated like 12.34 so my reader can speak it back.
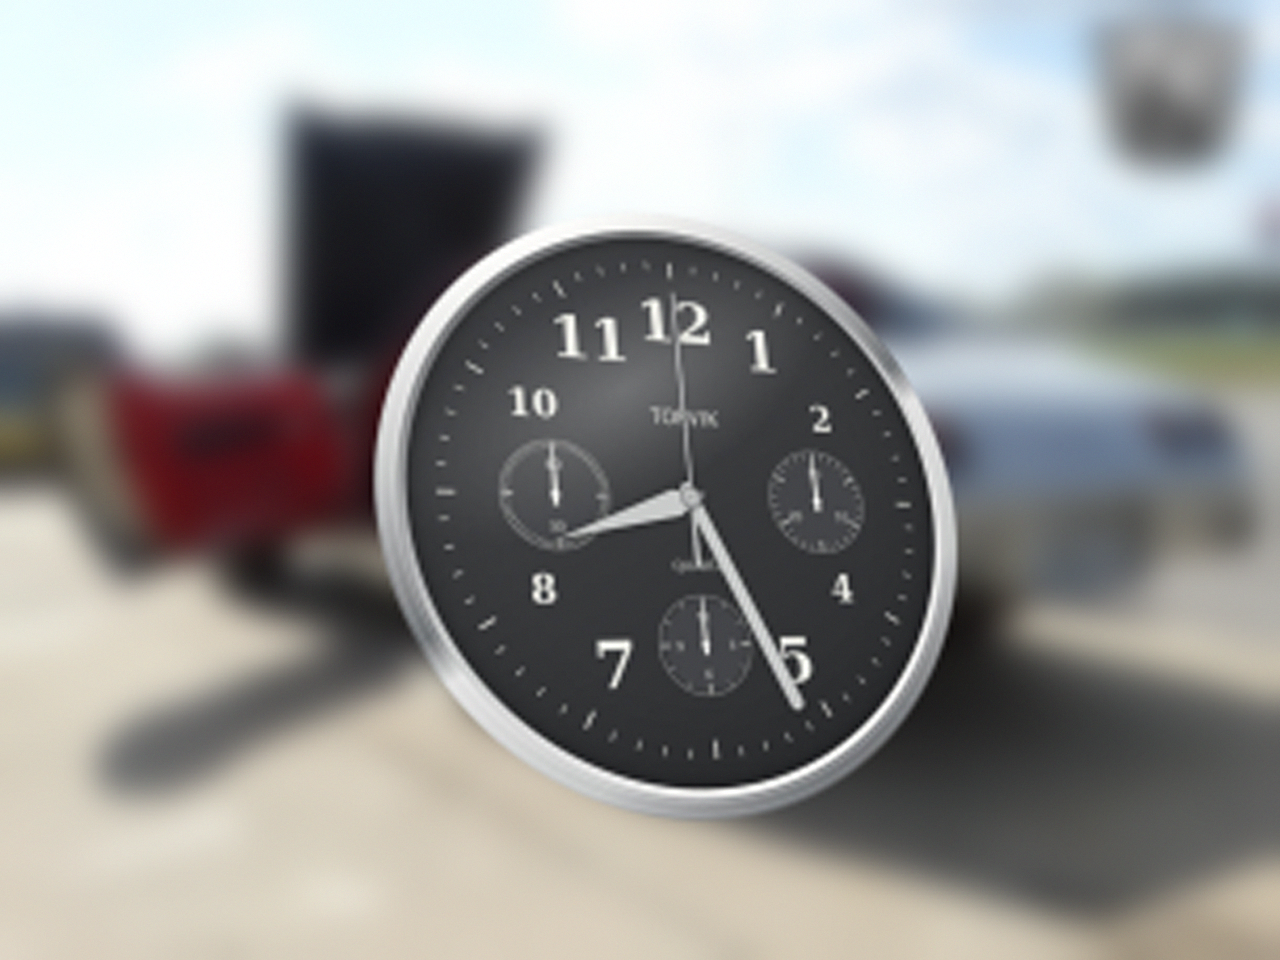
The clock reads 8.26
